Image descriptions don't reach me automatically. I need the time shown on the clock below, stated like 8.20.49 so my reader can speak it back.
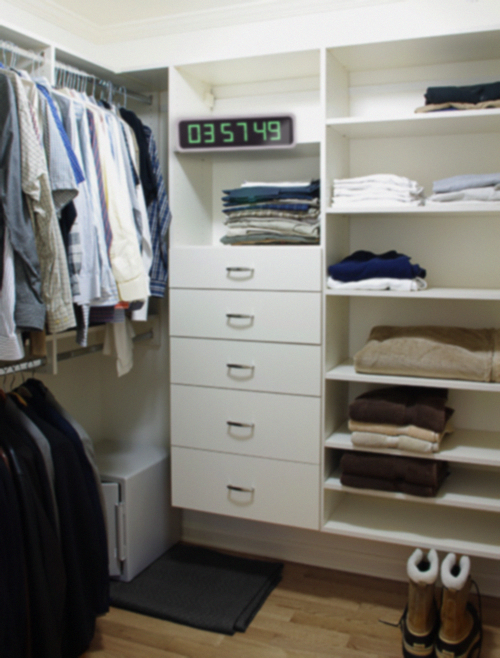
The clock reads 3.57.49
